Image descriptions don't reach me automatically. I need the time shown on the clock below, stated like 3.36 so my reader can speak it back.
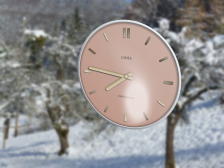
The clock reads 7.46
